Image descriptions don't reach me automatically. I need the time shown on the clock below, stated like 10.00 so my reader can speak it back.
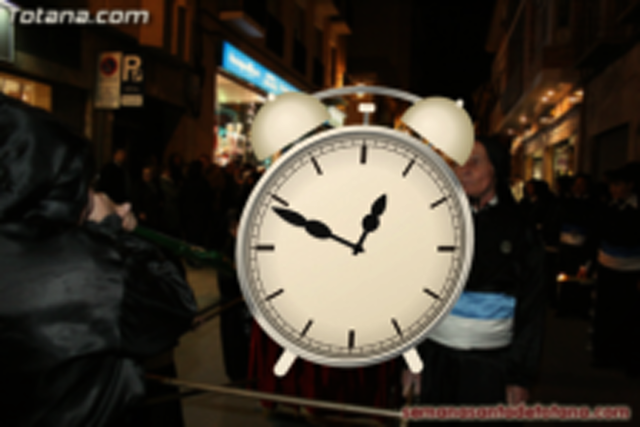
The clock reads 12.49
